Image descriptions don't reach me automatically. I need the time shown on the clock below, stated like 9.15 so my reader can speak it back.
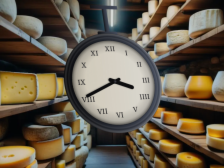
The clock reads 3.41
